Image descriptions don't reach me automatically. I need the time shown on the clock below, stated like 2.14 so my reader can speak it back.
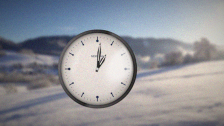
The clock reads 1.01
